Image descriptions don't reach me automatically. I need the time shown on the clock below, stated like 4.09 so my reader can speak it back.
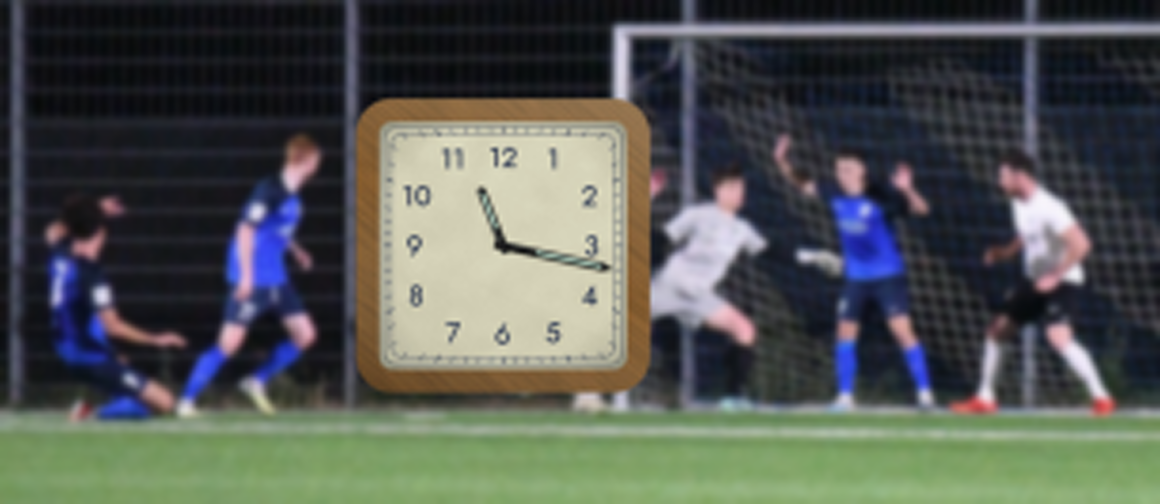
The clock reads 11.17
